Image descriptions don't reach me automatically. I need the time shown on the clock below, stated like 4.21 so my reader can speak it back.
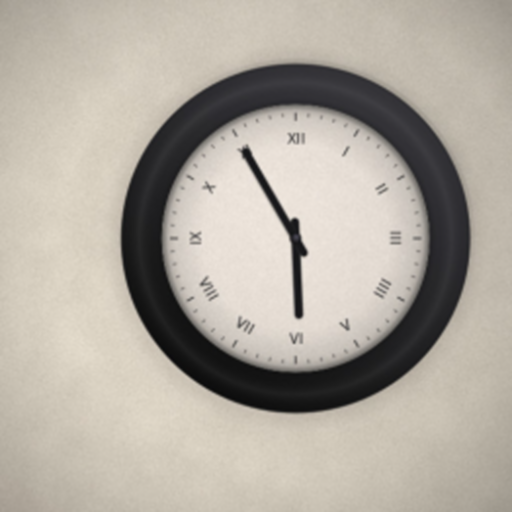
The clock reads 5.55
